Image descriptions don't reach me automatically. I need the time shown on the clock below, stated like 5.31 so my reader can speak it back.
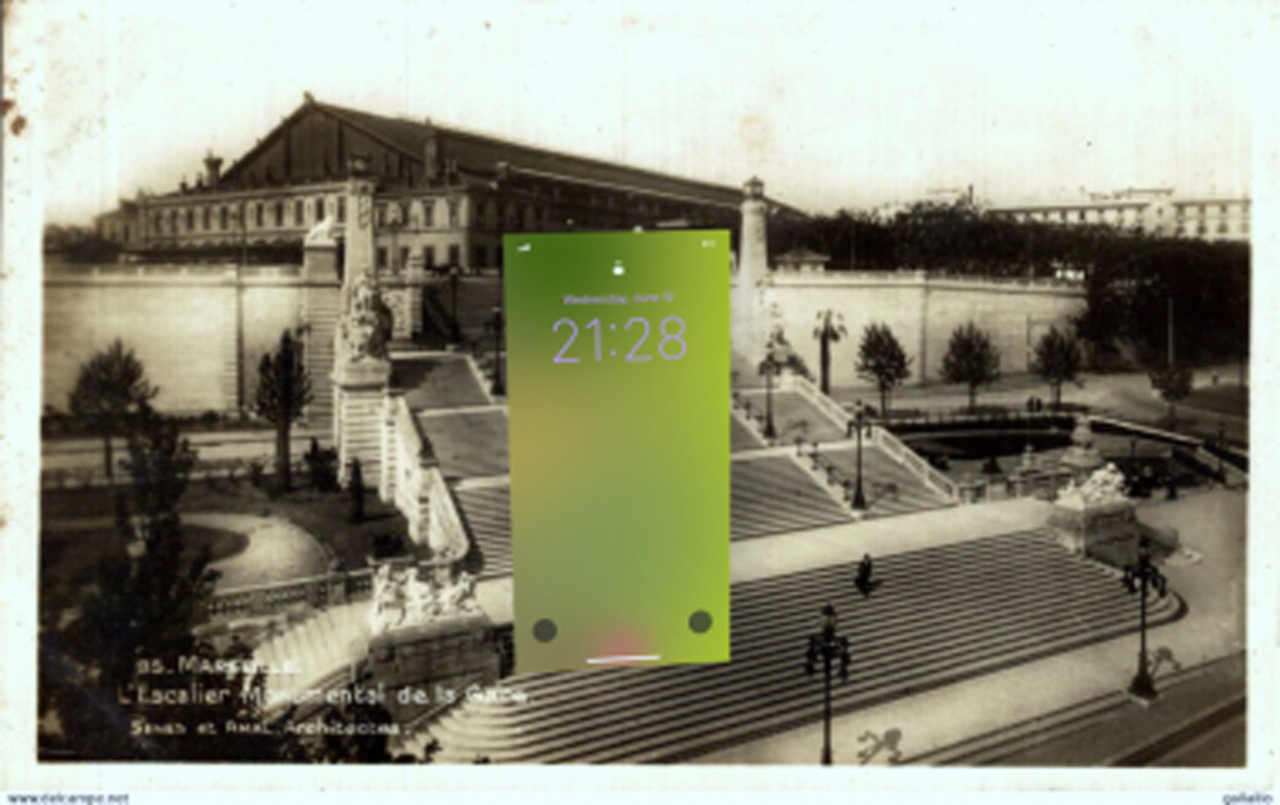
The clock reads 21.28
